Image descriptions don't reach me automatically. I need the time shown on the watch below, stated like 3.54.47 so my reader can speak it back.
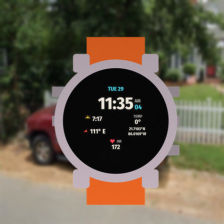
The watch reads 11.35.04
